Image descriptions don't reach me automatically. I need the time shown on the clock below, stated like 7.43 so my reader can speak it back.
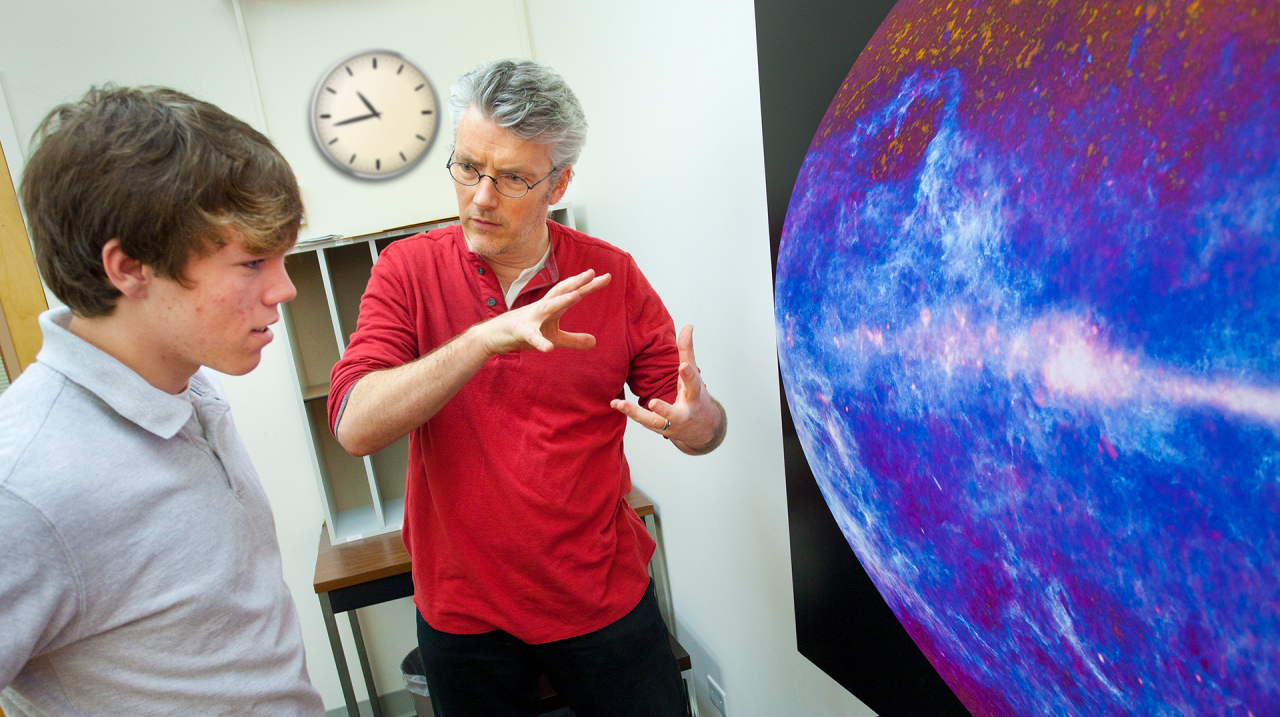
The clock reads 10.43
